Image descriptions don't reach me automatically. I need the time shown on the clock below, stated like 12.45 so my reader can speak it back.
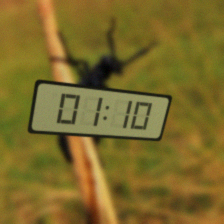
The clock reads 1.10
